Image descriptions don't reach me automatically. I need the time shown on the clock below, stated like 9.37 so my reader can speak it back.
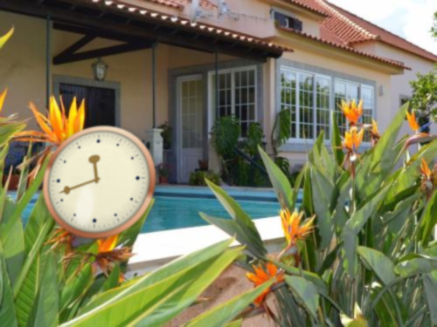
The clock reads 11.42
